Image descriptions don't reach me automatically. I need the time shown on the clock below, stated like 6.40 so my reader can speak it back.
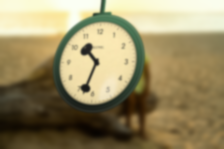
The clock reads 10.33
